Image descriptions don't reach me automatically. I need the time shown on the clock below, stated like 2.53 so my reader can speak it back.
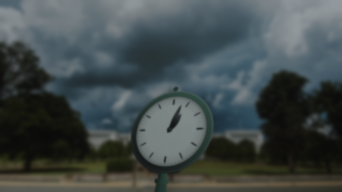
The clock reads 1.03
